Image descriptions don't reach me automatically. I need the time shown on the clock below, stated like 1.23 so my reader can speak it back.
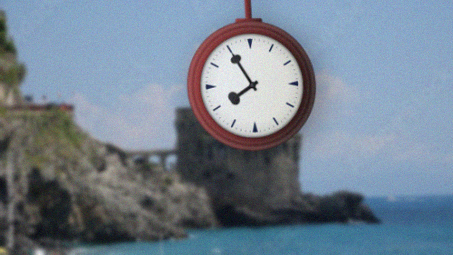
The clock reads 7.55
